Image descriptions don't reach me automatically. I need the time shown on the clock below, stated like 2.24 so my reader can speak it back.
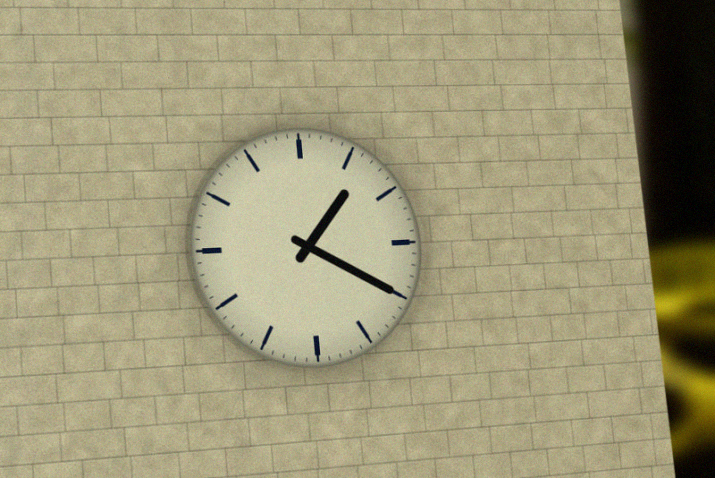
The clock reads 1.20
